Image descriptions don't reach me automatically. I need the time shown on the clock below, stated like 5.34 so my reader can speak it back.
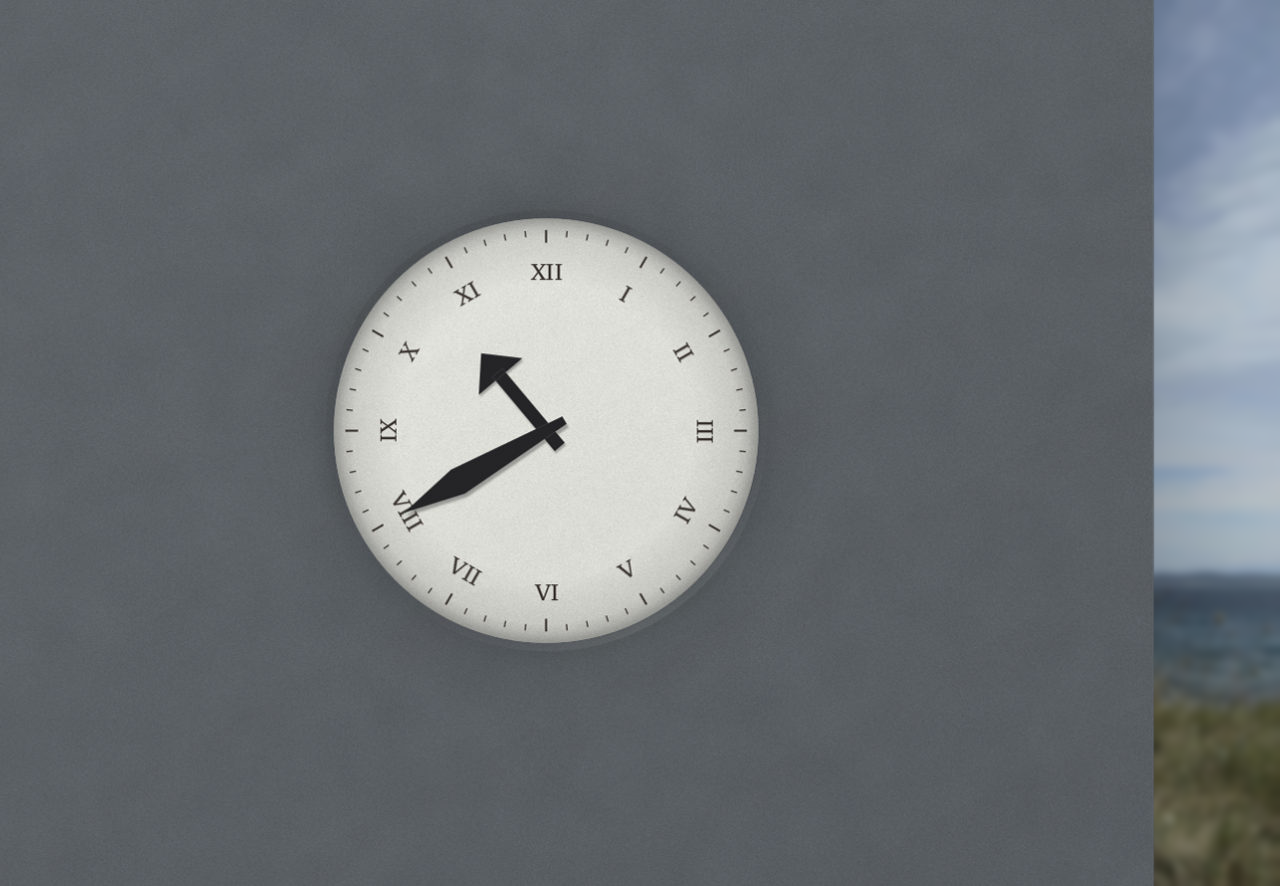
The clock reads 10.40
